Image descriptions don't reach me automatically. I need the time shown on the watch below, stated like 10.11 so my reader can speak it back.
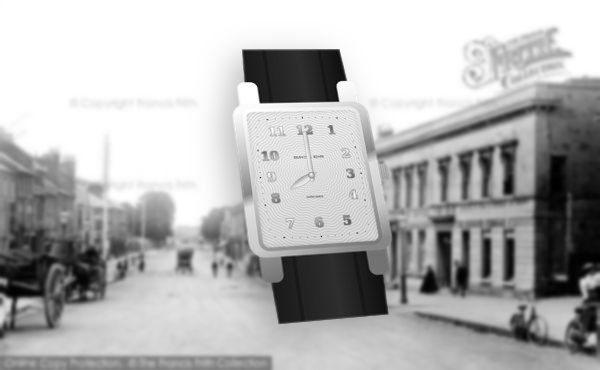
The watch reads 8.00
